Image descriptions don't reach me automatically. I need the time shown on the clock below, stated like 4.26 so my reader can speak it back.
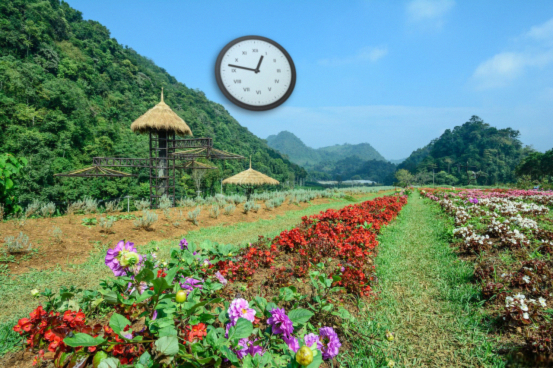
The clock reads 12.47
